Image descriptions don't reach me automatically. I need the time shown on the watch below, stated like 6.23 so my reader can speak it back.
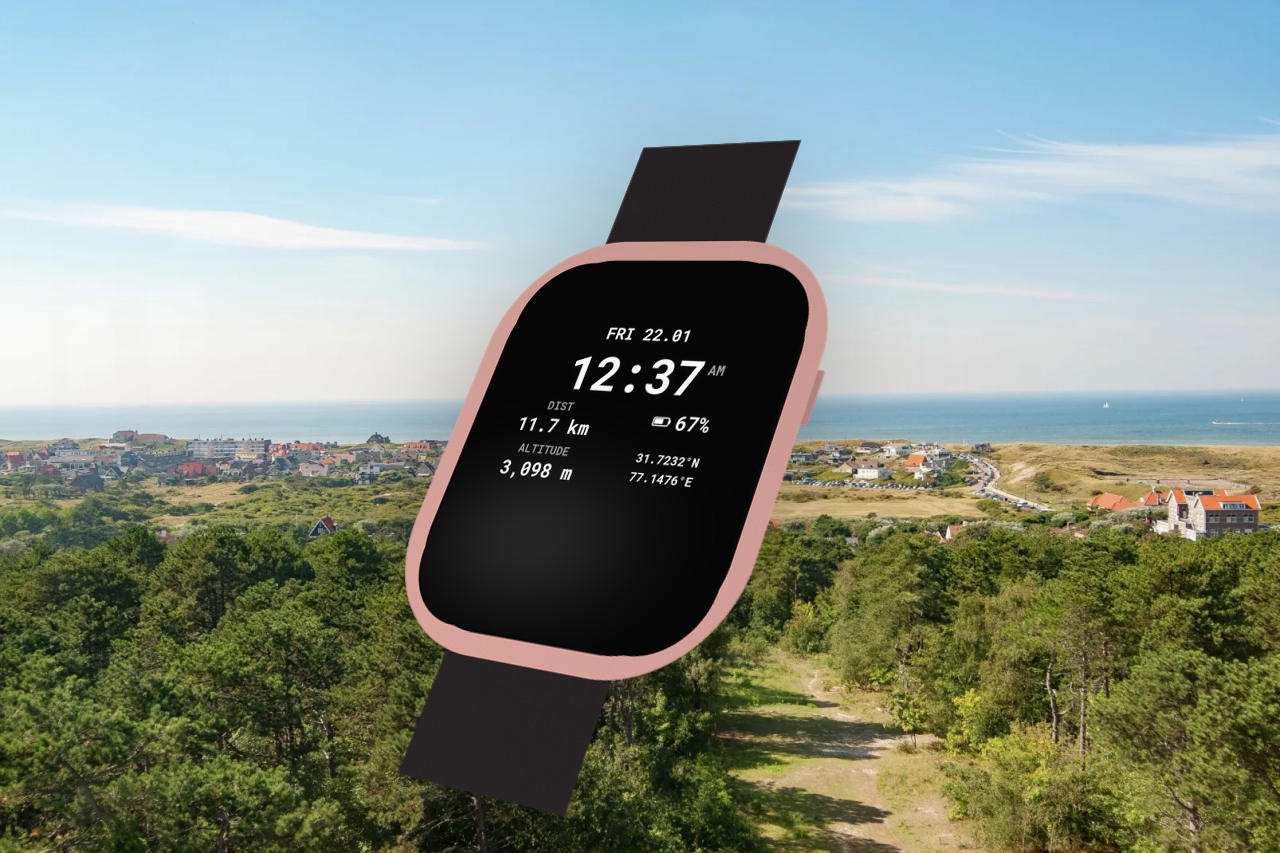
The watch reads 12.37
